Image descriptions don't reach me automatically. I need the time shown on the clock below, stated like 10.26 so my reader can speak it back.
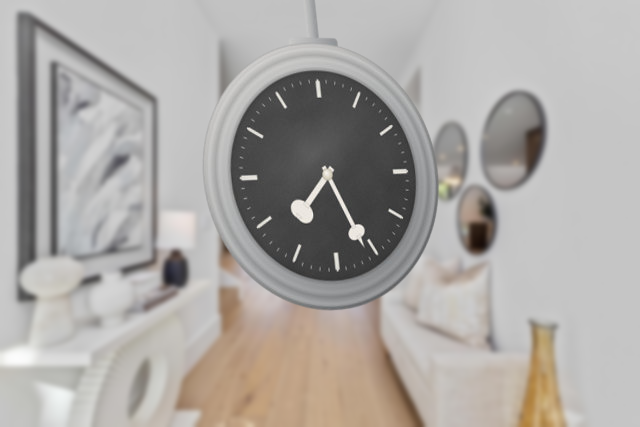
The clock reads 7.26
